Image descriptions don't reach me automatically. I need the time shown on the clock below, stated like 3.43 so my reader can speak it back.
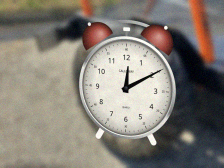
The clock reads 12.10
